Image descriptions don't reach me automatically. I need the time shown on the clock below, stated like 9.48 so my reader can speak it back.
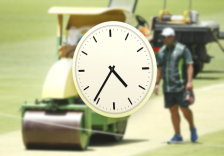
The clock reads 4.36
